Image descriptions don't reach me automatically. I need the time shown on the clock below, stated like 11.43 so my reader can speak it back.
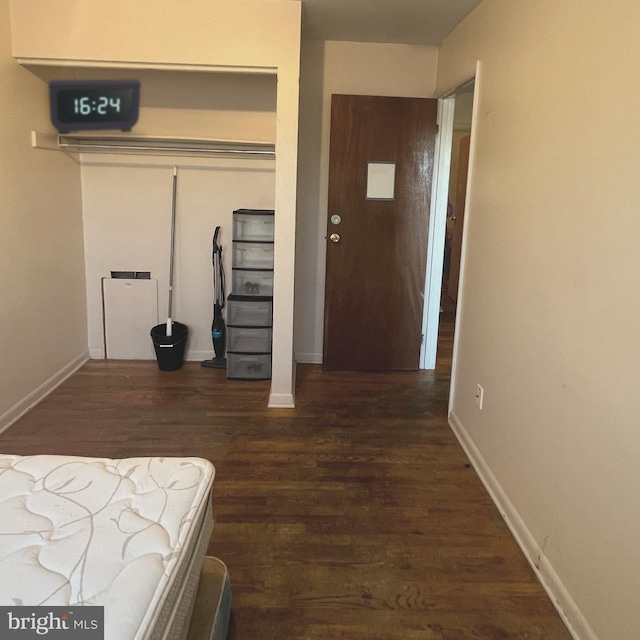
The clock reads 16.24
